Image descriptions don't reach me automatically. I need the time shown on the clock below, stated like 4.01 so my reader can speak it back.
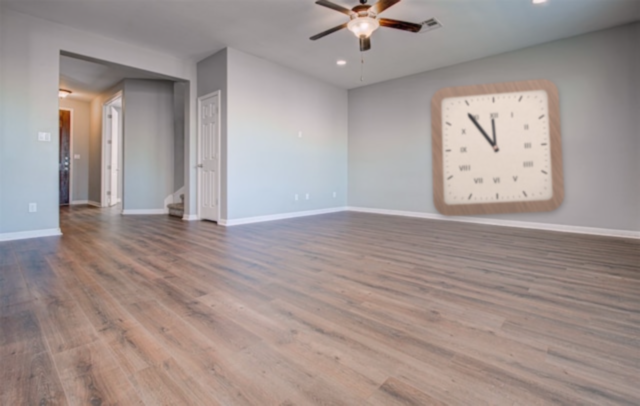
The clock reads 11.54
